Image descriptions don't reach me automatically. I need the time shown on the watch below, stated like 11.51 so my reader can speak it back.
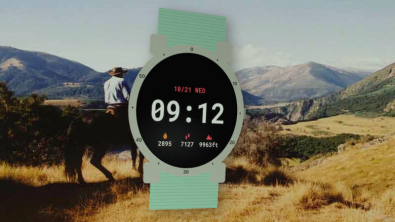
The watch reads 9.12
